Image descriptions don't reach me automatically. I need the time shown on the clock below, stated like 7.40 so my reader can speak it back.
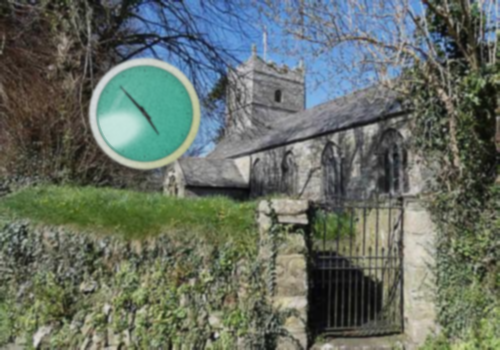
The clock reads 4.53
